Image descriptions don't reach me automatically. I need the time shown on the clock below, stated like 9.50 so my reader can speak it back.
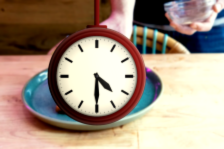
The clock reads 4.30
